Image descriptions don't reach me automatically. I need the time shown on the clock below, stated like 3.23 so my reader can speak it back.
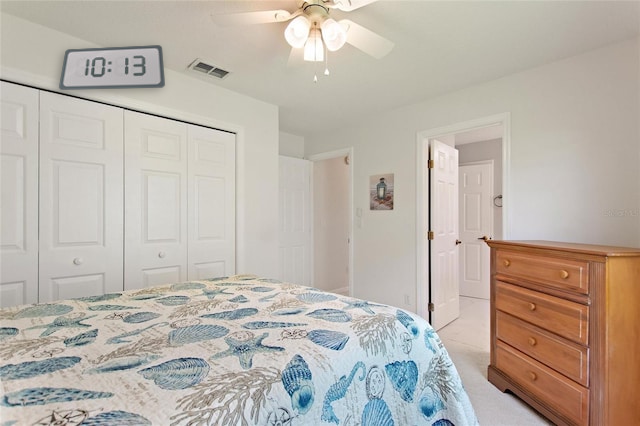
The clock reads 10.13
